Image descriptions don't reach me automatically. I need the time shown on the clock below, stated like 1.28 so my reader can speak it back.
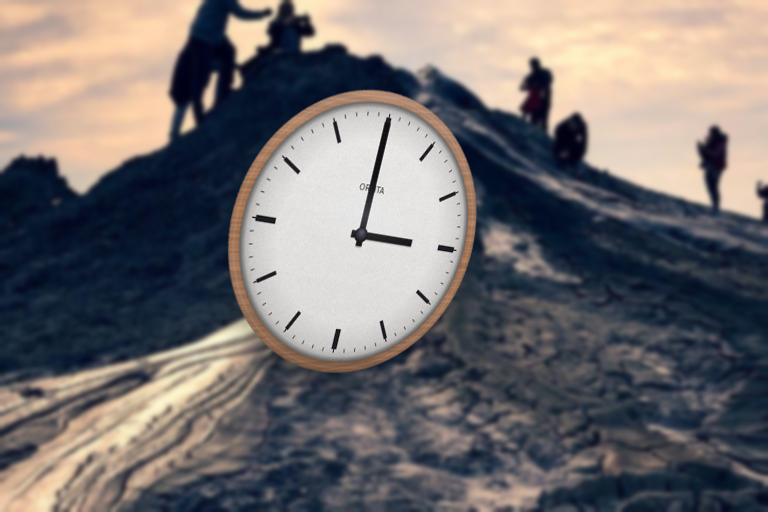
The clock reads 3.00
